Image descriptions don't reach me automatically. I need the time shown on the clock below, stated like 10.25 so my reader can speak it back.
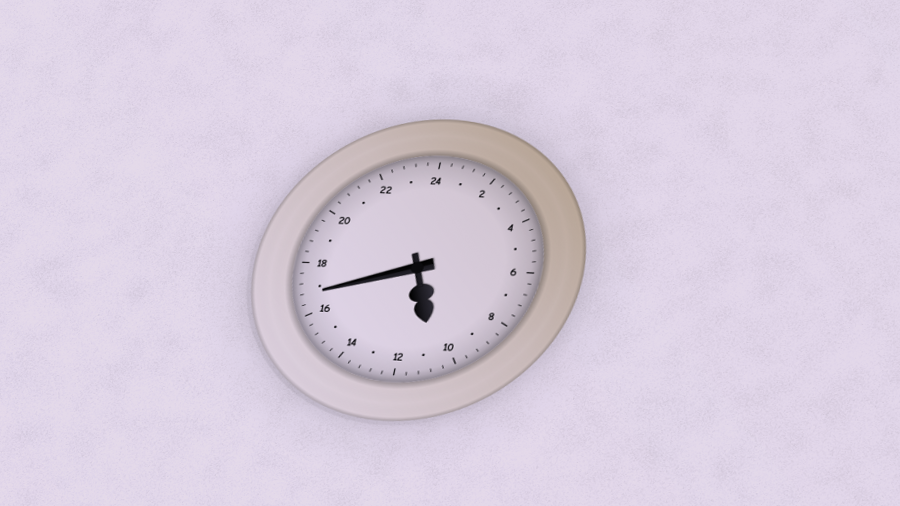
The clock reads 10.42
